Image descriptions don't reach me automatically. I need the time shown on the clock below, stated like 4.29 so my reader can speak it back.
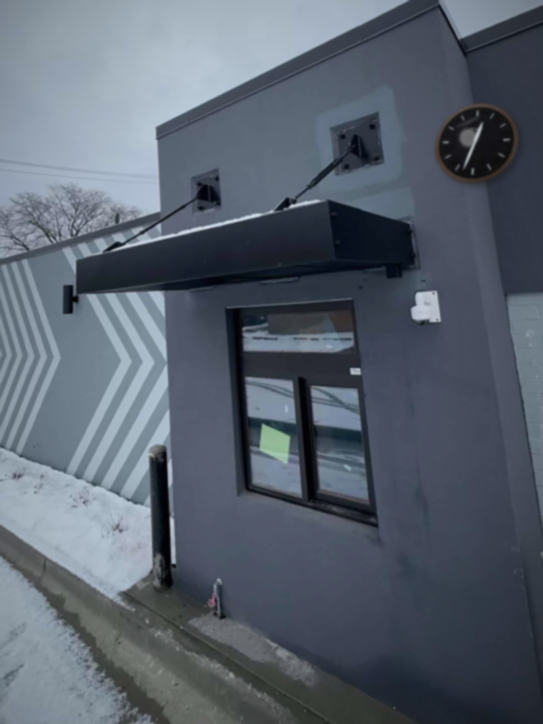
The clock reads 12.33
